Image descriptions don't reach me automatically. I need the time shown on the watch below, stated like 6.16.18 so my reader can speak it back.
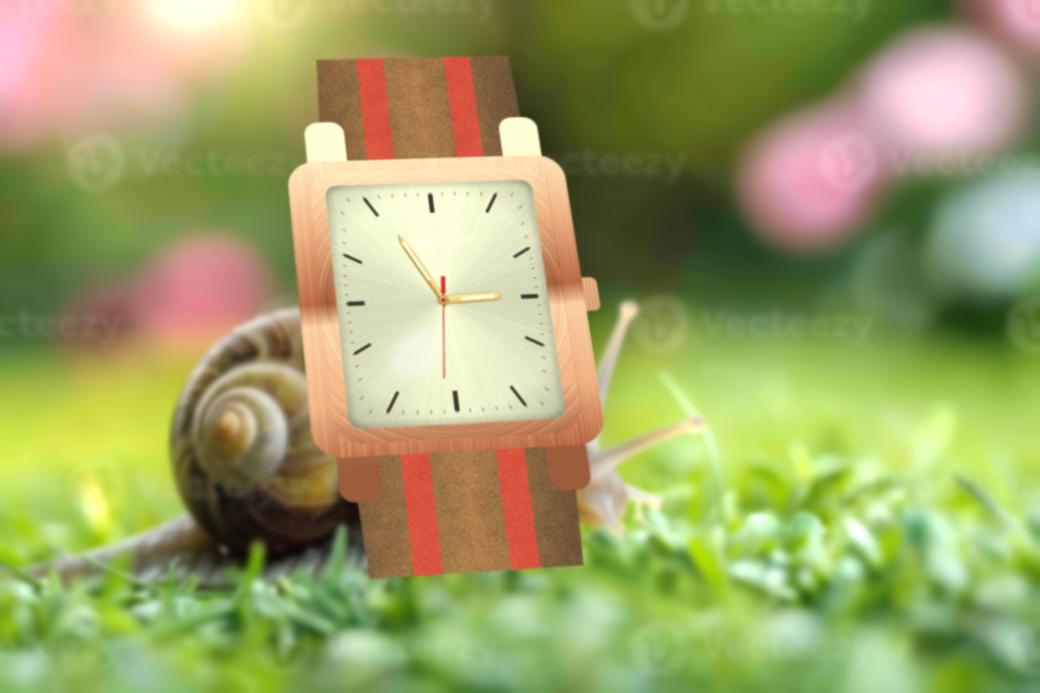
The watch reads 2.55.31
